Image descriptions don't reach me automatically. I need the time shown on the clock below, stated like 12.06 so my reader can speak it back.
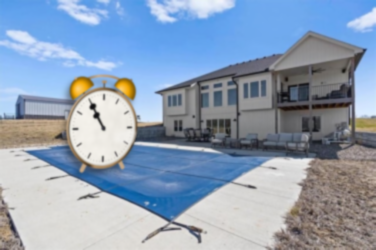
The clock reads 10.55
